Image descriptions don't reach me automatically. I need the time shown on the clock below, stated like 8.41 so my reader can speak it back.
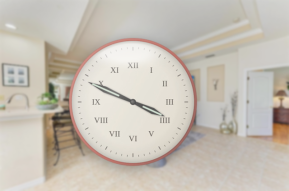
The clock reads 3.49
